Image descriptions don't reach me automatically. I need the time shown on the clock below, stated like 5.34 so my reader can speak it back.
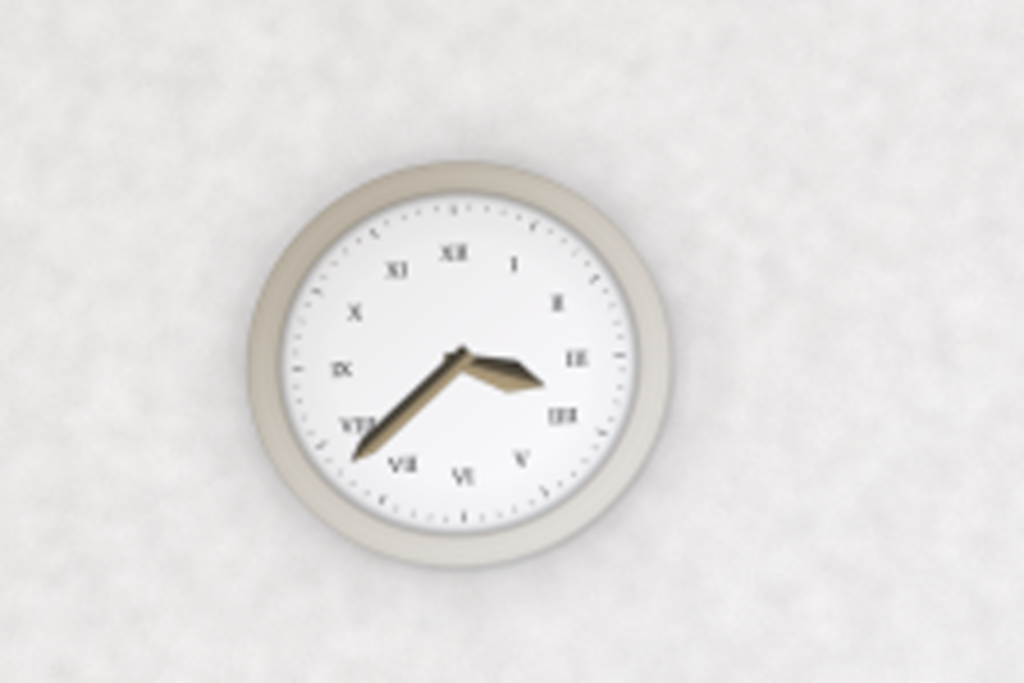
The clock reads 3.38
